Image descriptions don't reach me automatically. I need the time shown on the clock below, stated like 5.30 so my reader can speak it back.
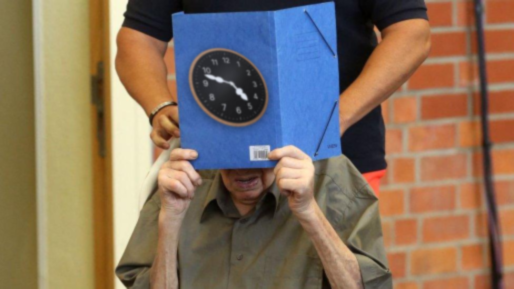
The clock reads 4.48
